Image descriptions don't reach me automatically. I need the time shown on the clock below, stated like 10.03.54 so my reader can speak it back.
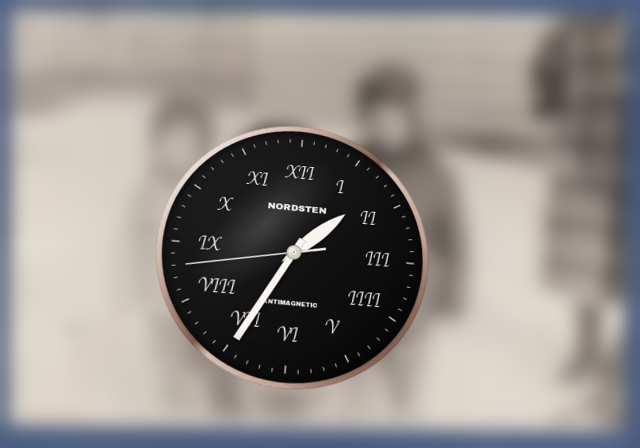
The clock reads 1.34.43
